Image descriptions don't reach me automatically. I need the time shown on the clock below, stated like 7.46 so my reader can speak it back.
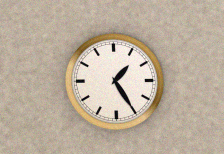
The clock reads 1.25
